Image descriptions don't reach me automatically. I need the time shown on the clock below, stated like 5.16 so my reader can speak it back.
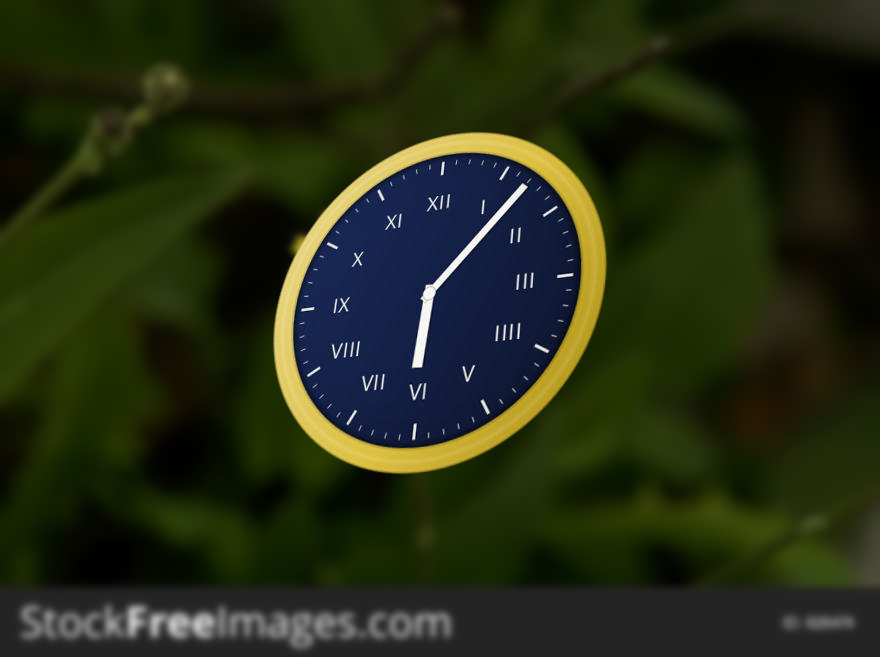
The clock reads 6.07
